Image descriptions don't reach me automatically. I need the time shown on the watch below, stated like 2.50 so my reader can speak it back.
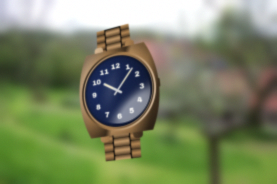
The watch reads 10.07
